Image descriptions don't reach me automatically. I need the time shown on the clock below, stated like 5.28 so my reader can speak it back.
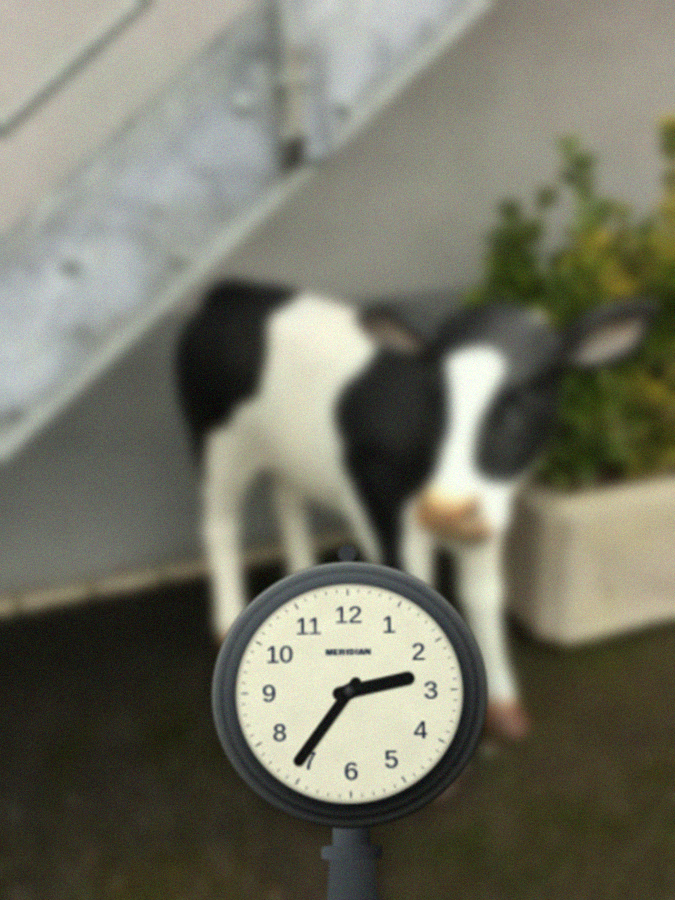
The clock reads 2.36
